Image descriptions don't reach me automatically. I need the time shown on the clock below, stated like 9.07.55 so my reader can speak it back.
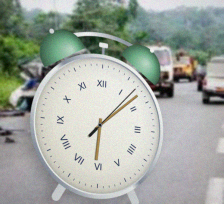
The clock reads 6.08.07
